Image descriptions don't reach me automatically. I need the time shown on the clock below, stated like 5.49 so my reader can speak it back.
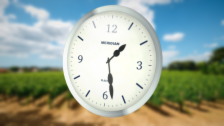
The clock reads 1.28
